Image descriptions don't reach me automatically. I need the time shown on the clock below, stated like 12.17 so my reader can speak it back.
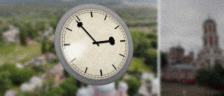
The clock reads 2.54
